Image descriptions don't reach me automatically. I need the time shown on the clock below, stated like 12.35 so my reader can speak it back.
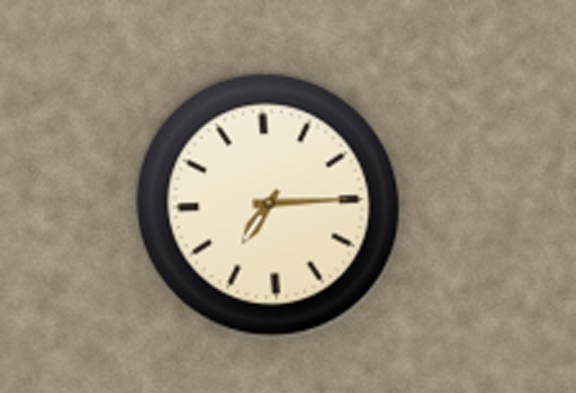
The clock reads 7.15
